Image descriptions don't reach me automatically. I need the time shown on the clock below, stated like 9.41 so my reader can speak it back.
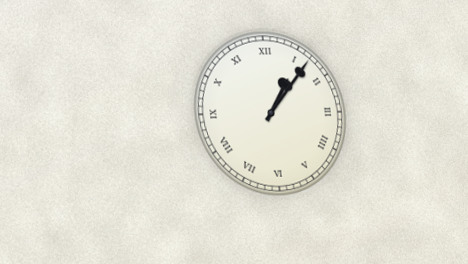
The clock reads 1.07
